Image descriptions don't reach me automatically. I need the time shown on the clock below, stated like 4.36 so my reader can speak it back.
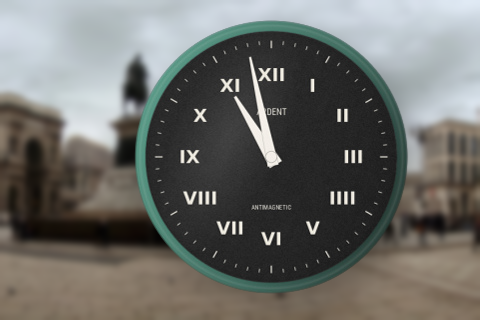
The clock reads 10.58
